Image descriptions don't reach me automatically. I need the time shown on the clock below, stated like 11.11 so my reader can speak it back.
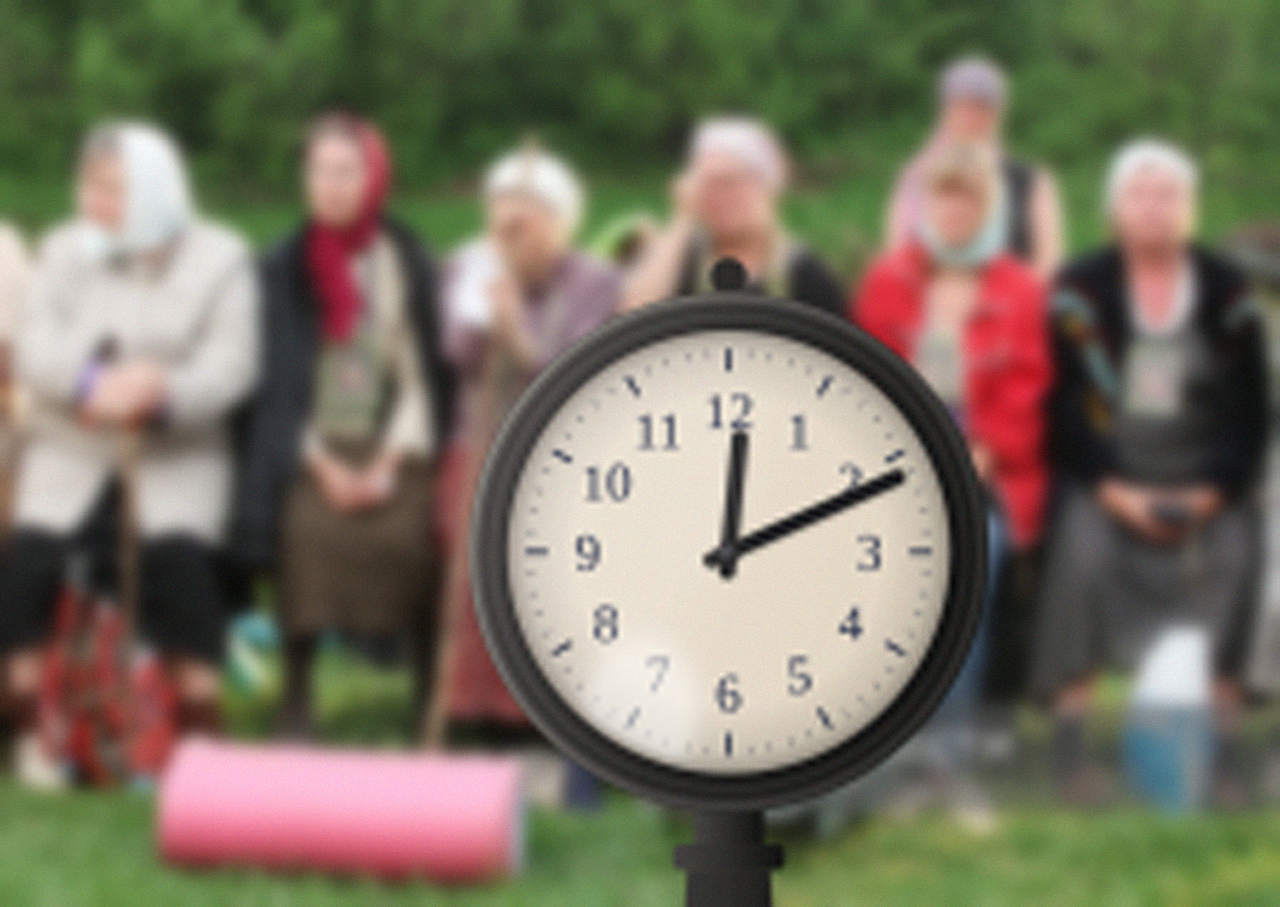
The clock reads 12.11
